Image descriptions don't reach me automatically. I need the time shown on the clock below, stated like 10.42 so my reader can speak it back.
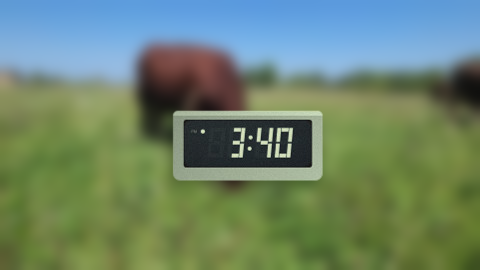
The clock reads 3.40
